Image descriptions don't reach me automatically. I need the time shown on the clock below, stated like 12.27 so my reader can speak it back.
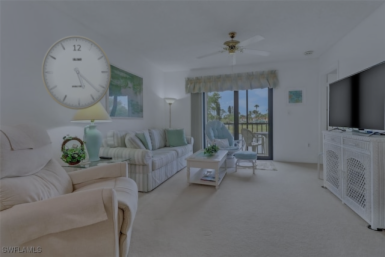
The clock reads 5.22
